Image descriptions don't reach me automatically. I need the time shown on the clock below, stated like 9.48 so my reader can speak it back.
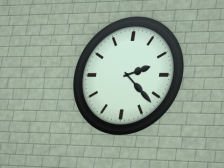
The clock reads 2.22
